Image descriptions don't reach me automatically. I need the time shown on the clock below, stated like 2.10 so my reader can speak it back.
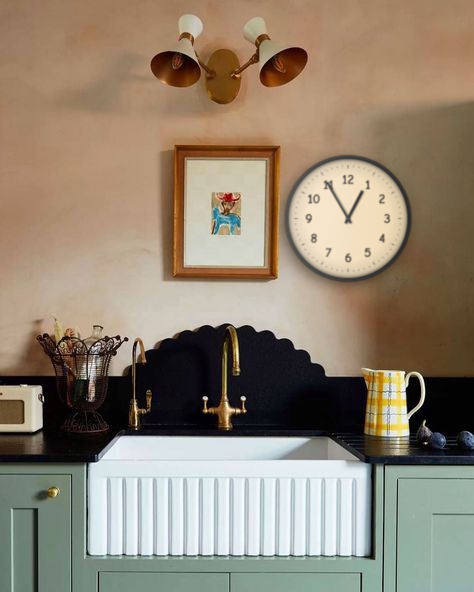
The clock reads 12.55
